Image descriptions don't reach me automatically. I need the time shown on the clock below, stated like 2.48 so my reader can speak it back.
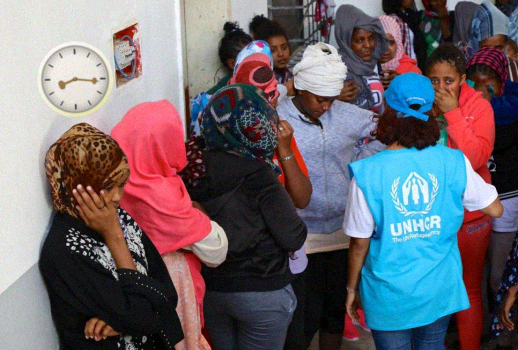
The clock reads 8.16
